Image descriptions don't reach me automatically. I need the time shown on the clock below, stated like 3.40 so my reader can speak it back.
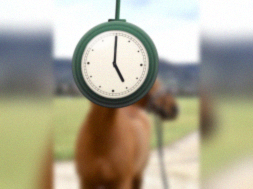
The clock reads 5.00
